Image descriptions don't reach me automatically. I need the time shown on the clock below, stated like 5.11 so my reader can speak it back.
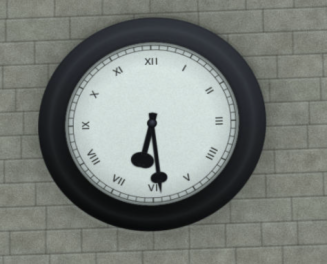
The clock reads 6.29
